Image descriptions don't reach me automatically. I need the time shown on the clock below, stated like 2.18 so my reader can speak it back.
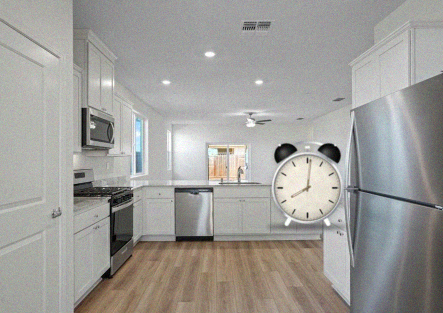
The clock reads 8.01
